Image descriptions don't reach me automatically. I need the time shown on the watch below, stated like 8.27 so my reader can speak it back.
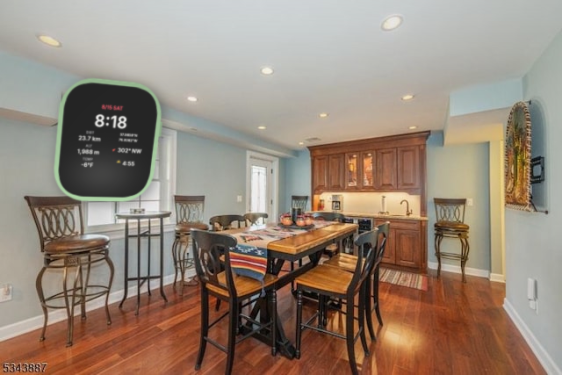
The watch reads 8.18
